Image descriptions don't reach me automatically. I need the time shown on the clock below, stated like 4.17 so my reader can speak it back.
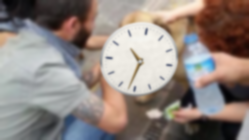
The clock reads 10.32
